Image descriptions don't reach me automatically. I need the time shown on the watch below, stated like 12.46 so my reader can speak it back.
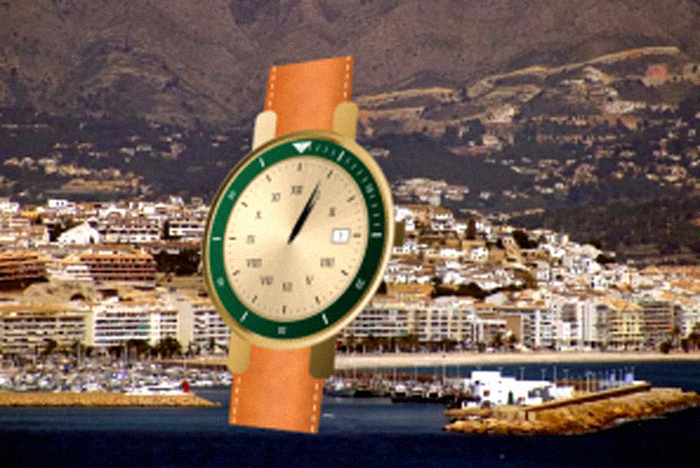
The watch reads 1.04
